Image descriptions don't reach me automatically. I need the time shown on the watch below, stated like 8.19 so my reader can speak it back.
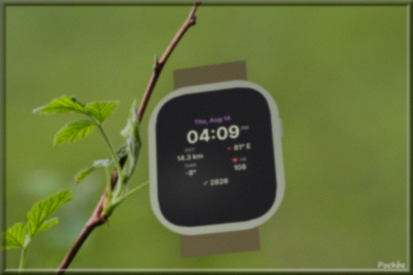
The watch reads 4.09
